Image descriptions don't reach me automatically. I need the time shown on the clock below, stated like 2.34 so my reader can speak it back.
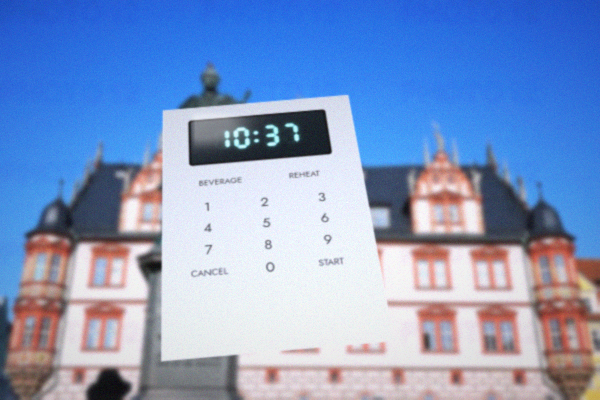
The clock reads 10.37
